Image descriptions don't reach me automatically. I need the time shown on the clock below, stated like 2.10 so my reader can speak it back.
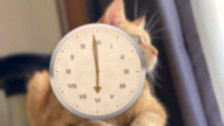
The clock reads 5.59
